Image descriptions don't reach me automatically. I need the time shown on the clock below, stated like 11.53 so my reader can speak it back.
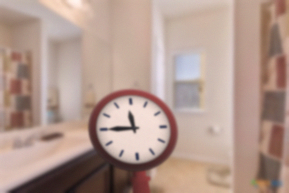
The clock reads 11.45
